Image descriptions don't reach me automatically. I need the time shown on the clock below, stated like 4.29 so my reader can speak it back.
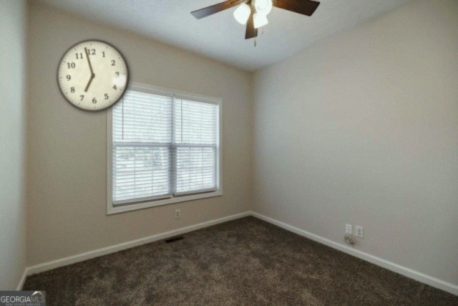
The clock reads 6.58
